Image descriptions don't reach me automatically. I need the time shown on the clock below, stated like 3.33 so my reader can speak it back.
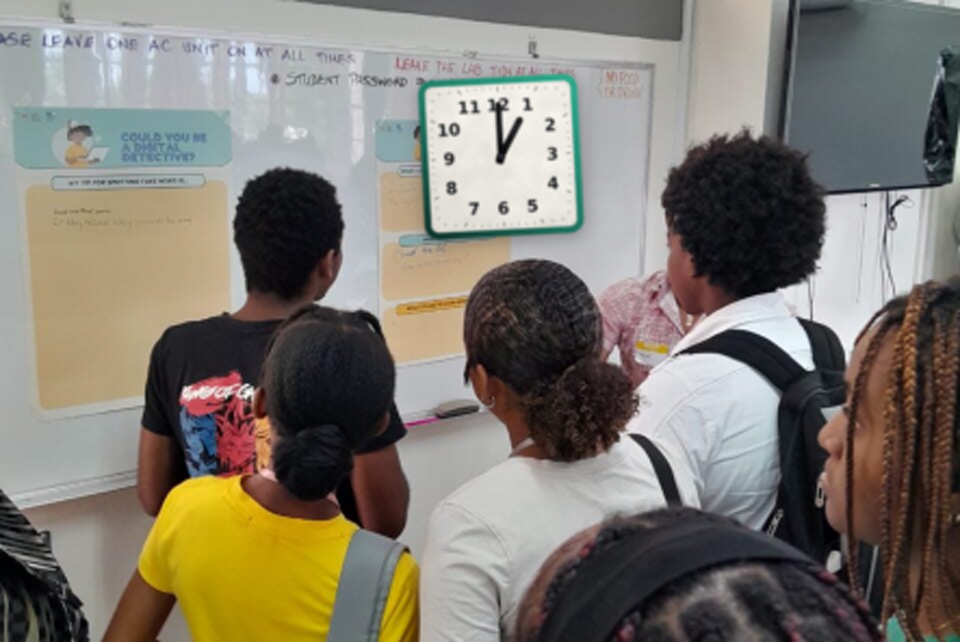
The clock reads 1.00
